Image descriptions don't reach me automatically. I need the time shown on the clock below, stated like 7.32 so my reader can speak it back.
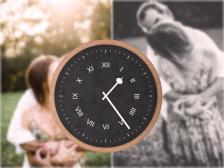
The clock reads 1.24
